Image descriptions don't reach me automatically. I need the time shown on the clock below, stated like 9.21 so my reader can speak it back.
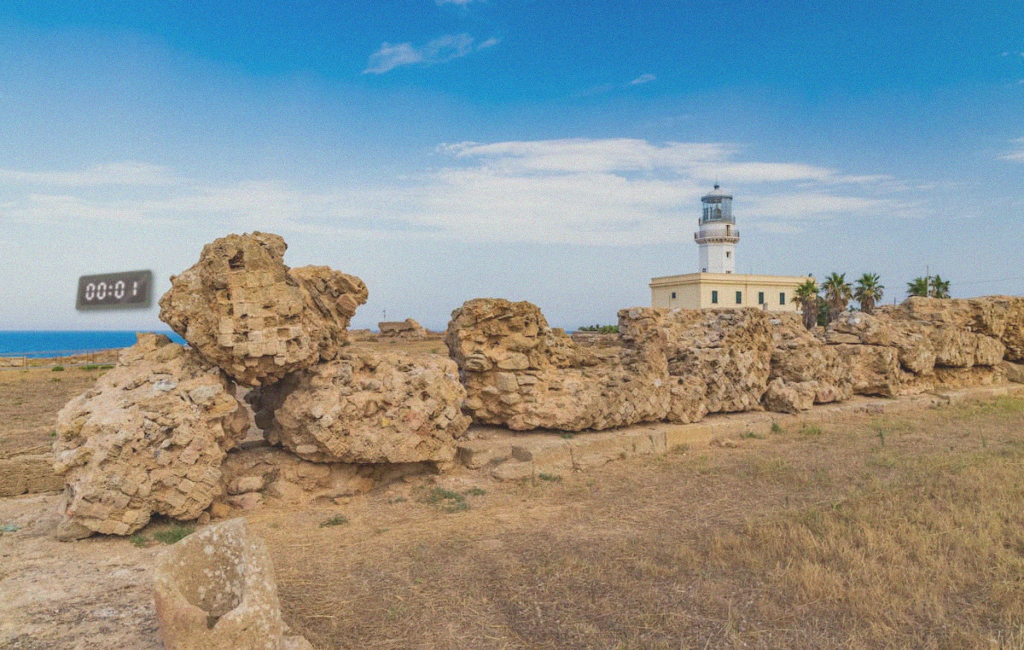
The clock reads 0.01
